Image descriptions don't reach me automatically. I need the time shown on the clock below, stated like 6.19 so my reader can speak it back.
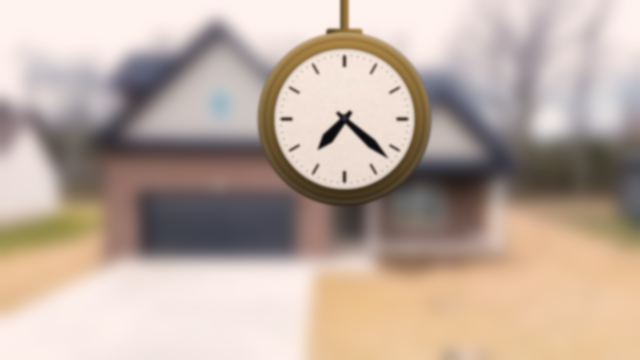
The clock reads 7.22
